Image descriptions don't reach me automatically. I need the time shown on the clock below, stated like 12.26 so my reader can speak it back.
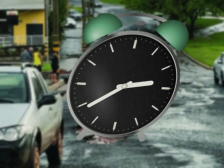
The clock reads 2.39
